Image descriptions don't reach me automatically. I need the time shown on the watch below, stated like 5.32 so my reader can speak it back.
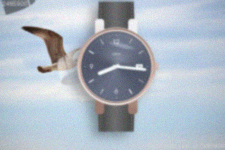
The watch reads 8.16
